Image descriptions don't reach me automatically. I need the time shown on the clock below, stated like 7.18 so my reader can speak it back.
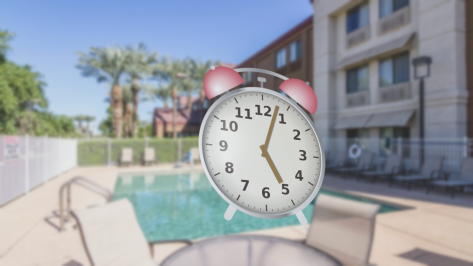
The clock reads 5.03
